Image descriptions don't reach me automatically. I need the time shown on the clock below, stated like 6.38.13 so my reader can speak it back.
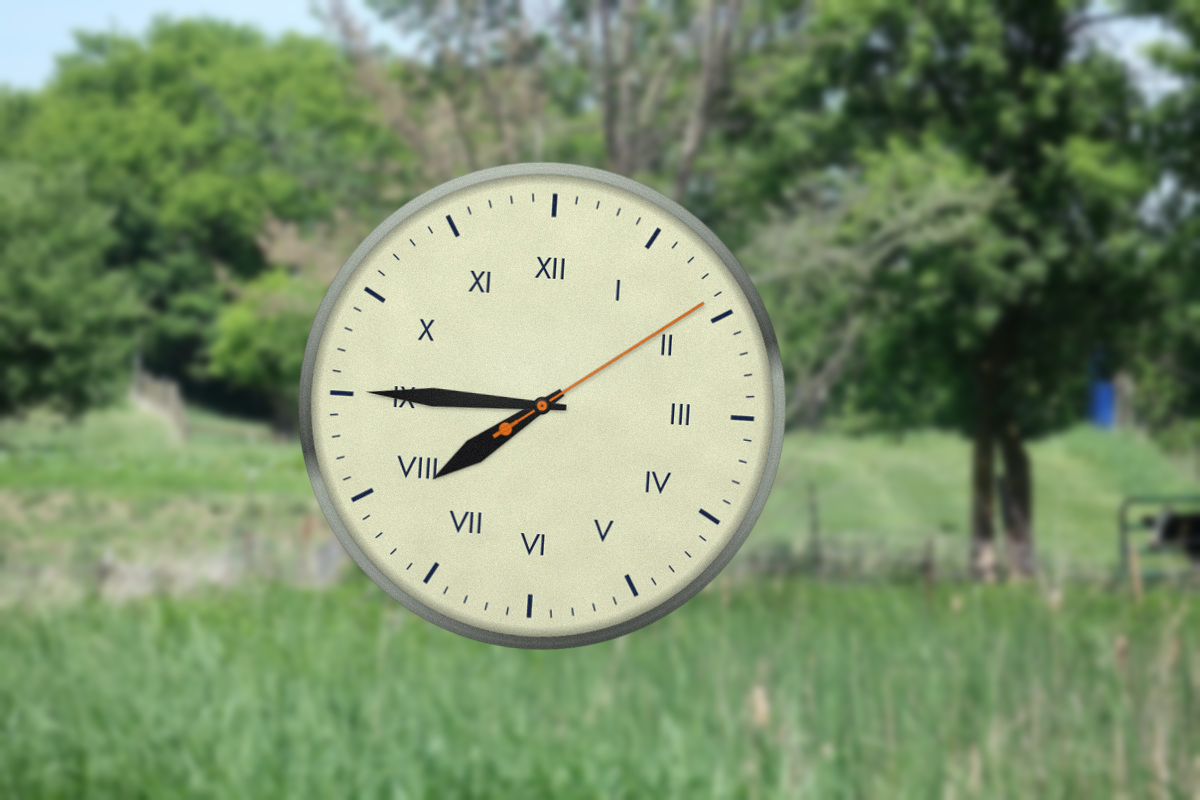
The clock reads 7.45.09
